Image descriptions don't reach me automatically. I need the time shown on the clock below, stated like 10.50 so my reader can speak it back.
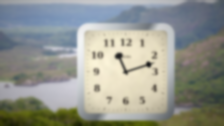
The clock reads 11.12
